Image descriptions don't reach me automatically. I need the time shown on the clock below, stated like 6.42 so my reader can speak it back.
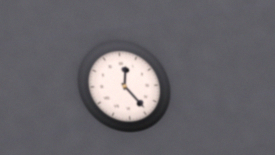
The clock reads 12.24
